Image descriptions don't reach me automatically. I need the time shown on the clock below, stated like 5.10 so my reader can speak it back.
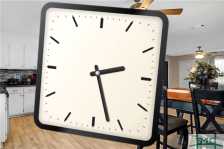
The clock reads 2.27
